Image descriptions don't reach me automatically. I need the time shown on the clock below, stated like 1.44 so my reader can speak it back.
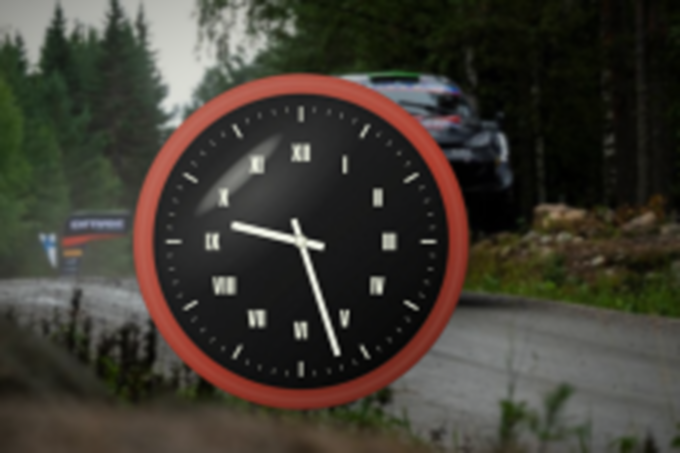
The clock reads 9.27
